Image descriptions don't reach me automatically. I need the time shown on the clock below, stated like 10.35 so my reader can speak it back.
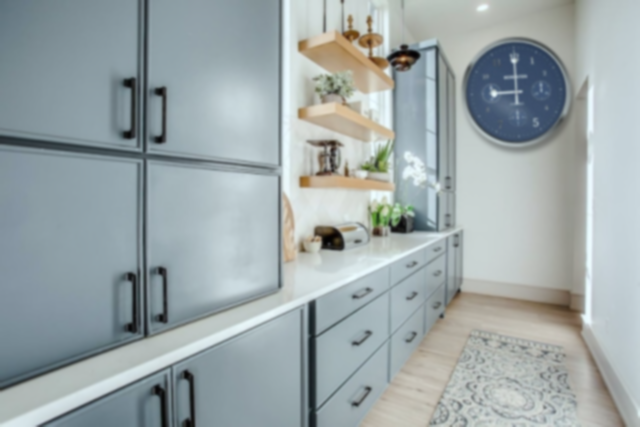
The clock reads 9.00
